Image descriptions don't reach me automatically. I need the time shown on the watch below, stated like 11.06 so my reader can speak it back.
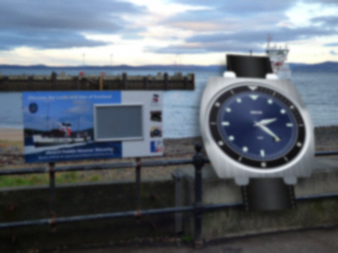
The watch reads 2.22
